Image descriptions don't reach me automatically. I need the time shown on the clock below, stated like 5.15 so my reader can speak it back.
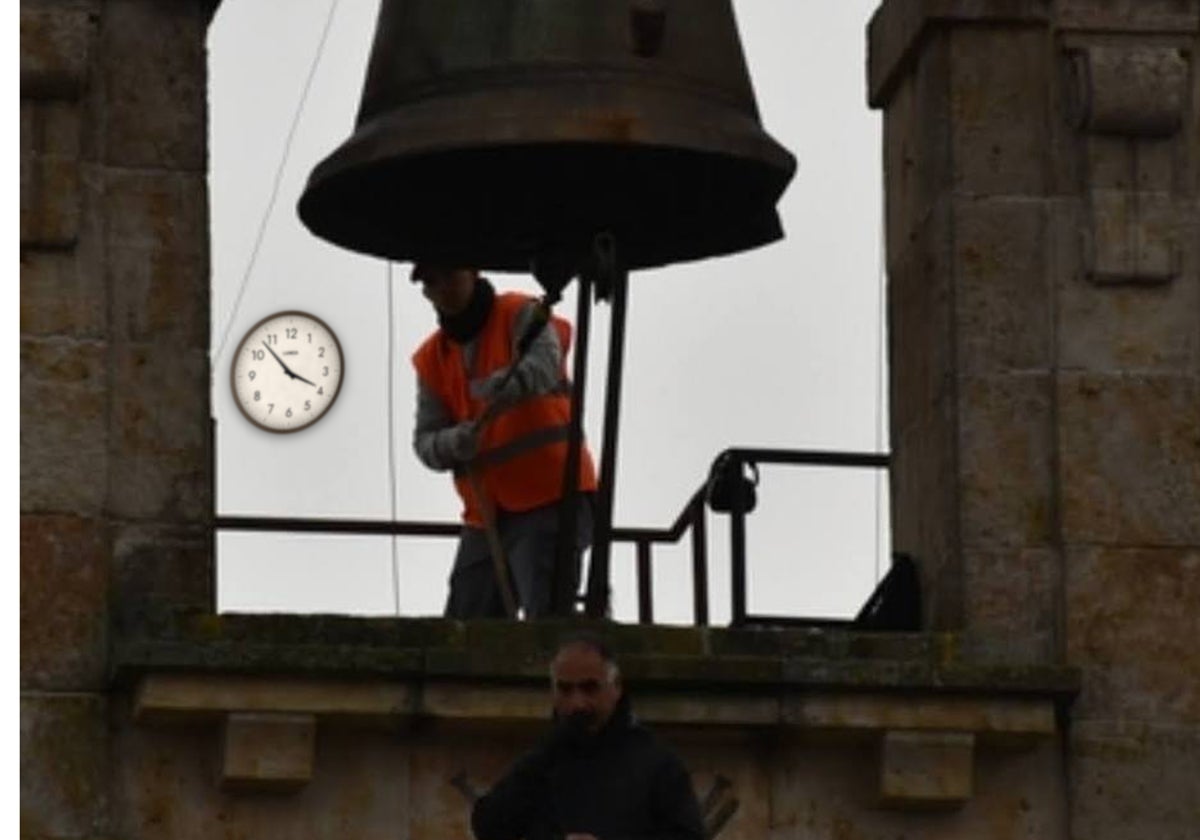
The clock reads 3.53
